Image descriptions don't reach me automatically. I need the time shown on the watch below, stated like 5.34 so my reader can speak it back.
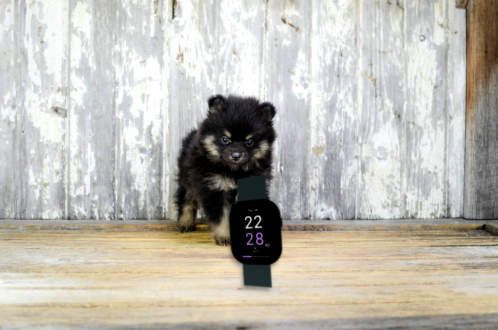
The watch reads 22.28
